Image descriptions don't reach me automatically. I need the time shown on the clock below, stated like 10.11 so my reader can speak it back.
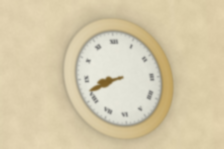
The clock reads 8.42
